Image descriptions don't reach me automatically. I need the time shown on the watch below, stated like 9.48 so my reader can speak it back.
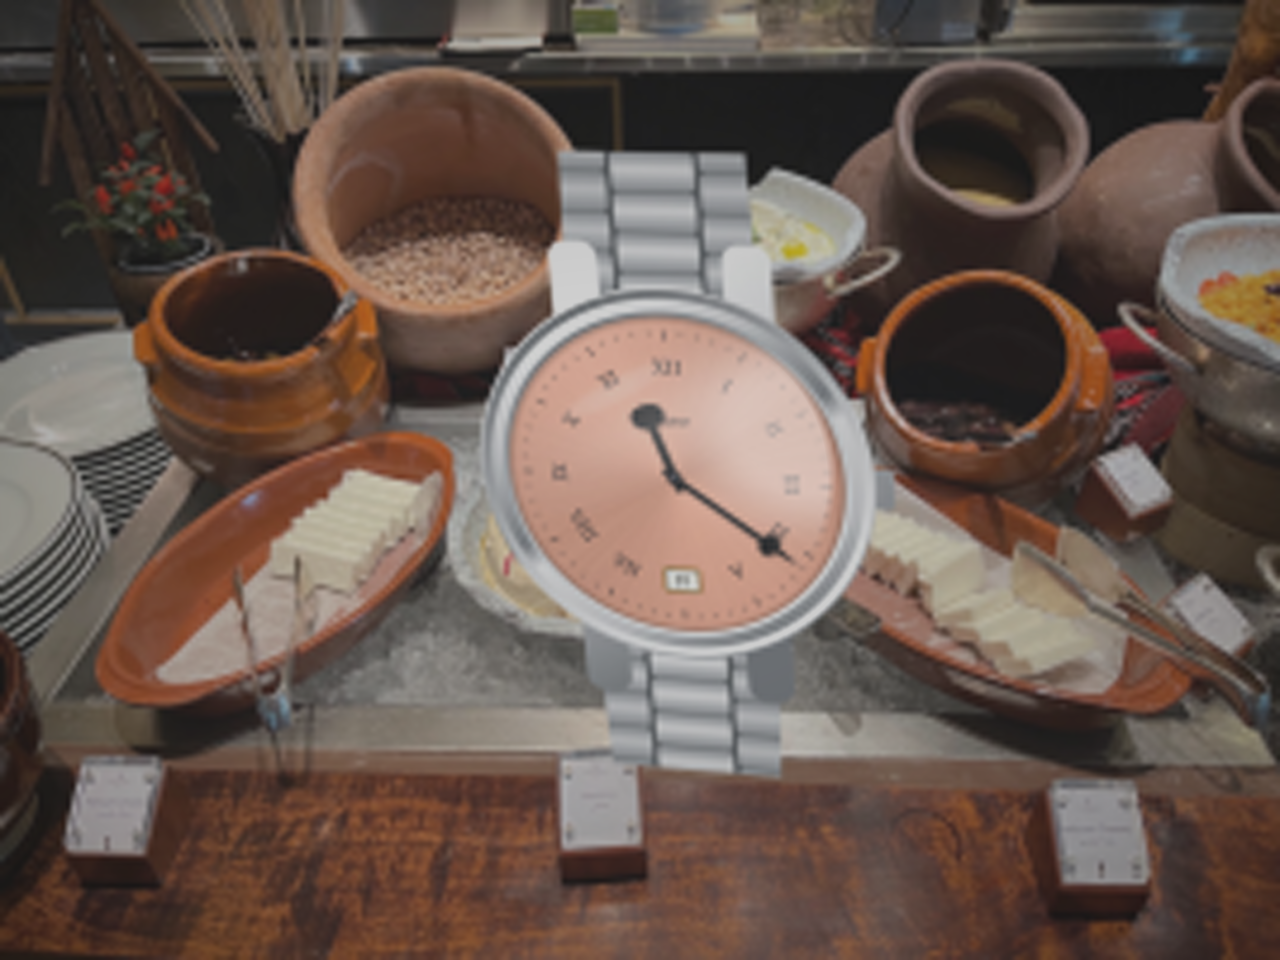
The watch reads 11.21
